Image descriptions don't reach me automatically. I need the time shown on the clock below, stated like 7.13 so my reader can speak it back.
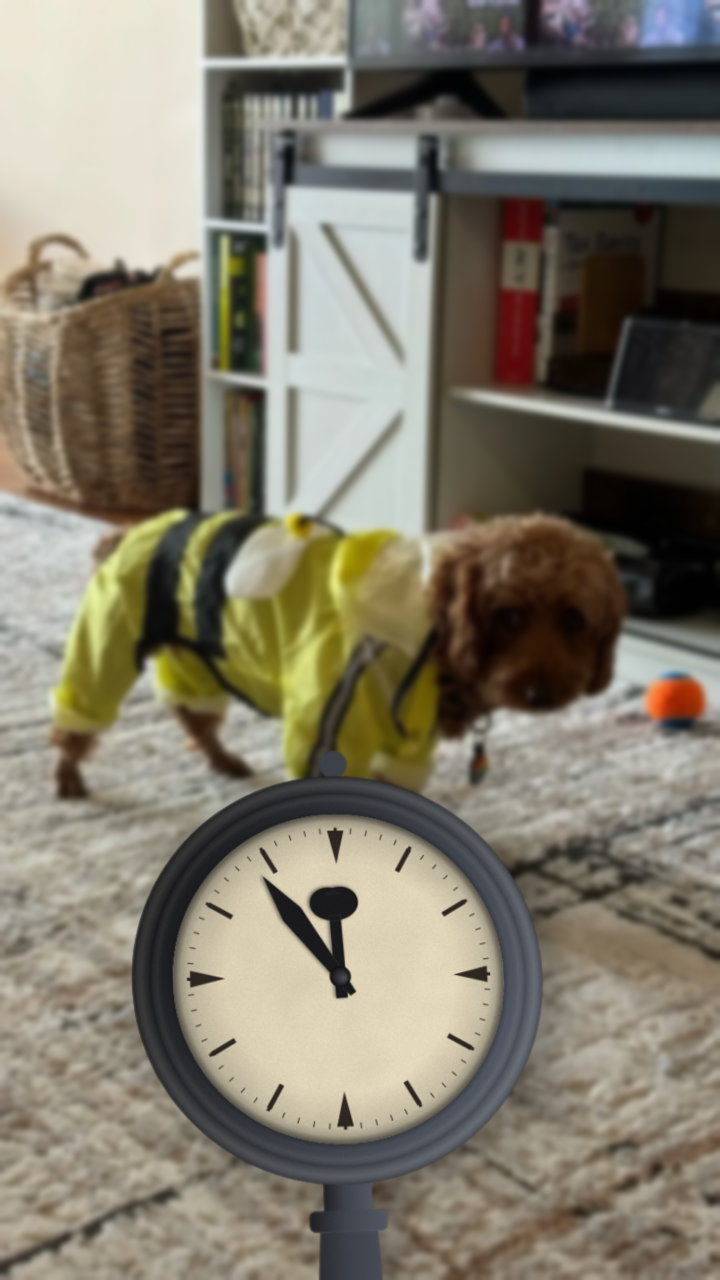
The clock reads 11.54
